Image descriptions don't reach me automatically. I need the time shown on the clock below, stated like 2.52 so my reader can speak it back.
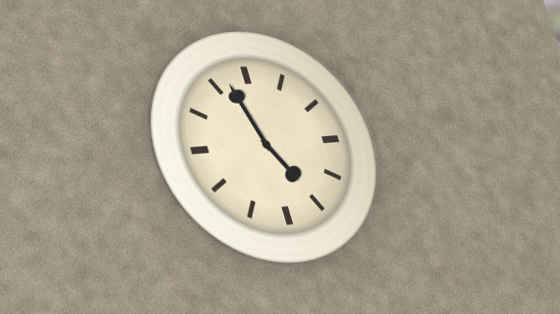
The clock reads 4.57
